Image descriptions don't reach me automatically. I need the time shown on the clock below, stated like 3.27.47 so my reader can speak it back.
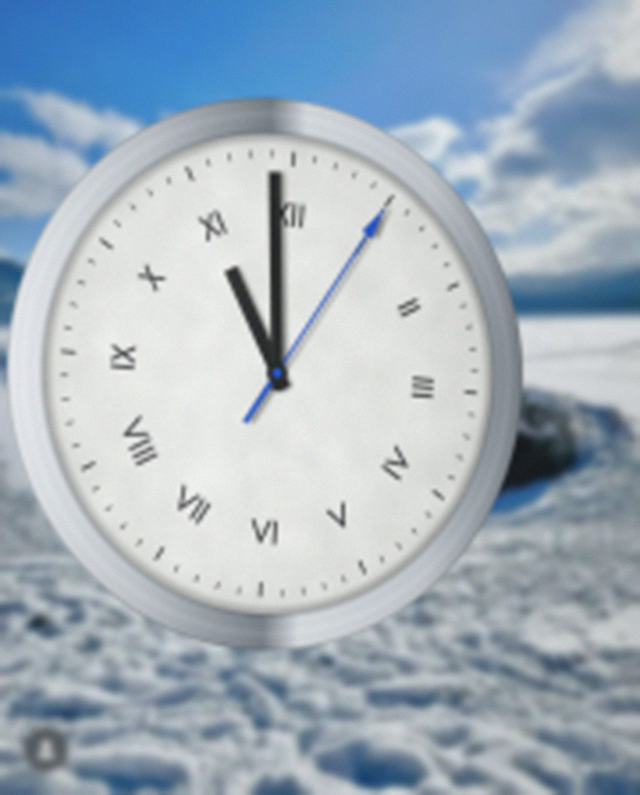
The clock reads 10.59.05
